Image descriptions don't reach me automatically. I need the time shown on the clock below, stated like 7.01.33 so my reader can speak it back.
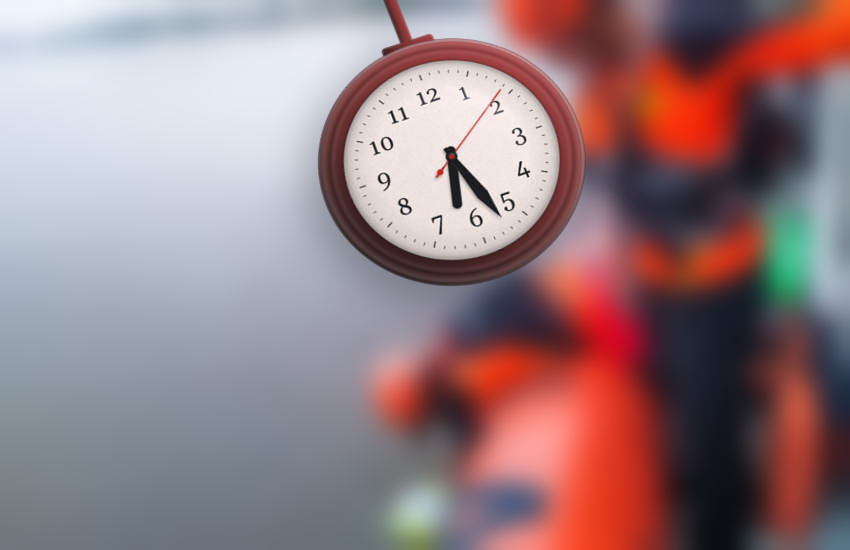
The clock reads 6.27.09
